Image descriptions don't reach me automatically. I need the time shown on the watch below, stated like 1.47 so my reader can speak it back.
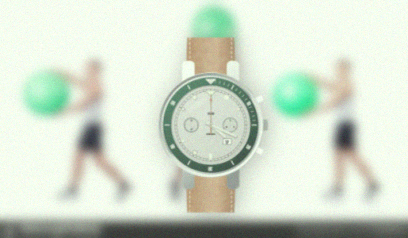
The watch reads 4.19
